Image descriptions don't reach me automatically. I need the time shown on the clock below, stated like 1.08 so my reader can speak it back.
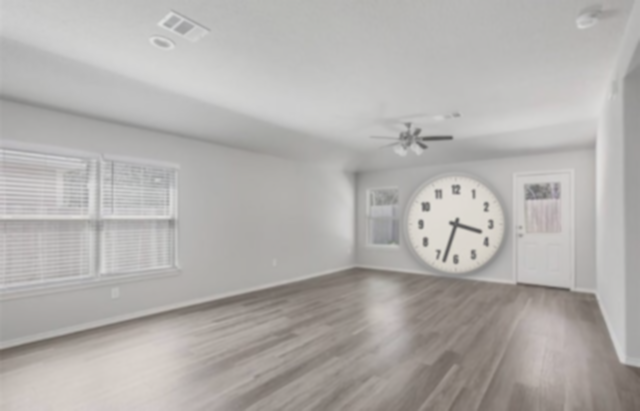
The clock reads 3.33
